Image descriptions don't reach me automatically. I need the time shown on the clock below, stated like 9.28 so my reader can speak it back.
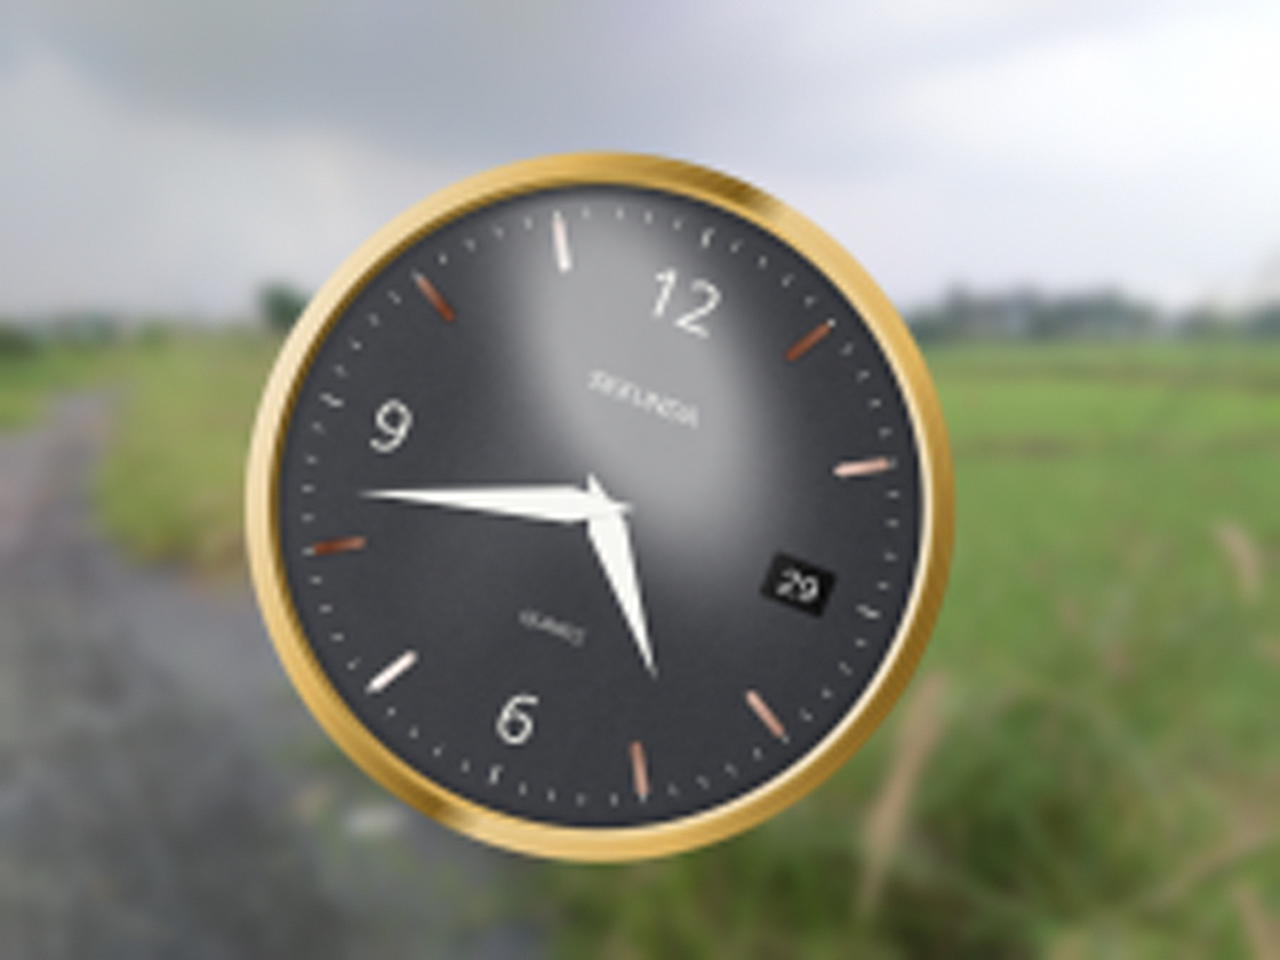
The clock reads 4.42
